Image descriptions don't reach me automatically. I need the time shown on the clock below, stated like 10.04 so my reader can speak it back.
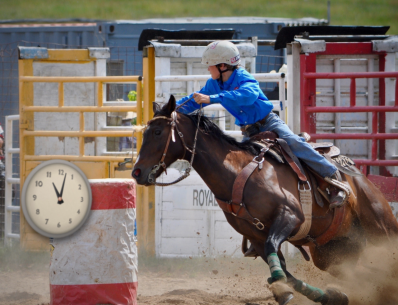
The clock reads 11.02
